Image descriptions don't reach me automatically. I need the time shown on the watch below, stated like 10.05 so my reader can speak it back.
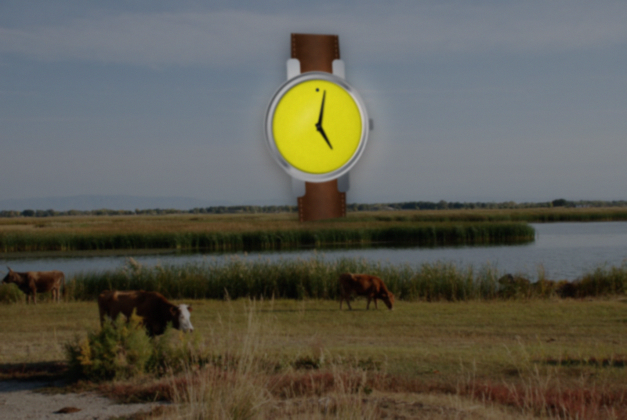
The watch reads 5.02
